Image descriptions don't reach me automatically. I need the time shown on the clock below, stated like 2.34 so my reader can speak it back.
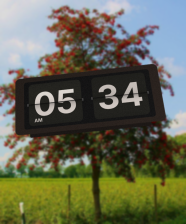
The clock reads 5.34
